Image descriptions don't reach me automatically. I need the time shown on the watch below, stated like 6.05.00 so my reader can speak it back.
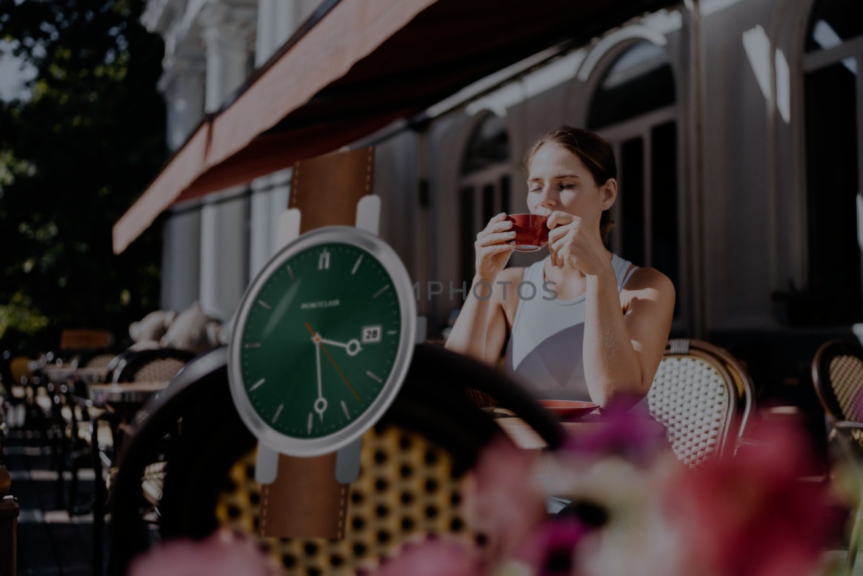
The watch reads 3.28.23
